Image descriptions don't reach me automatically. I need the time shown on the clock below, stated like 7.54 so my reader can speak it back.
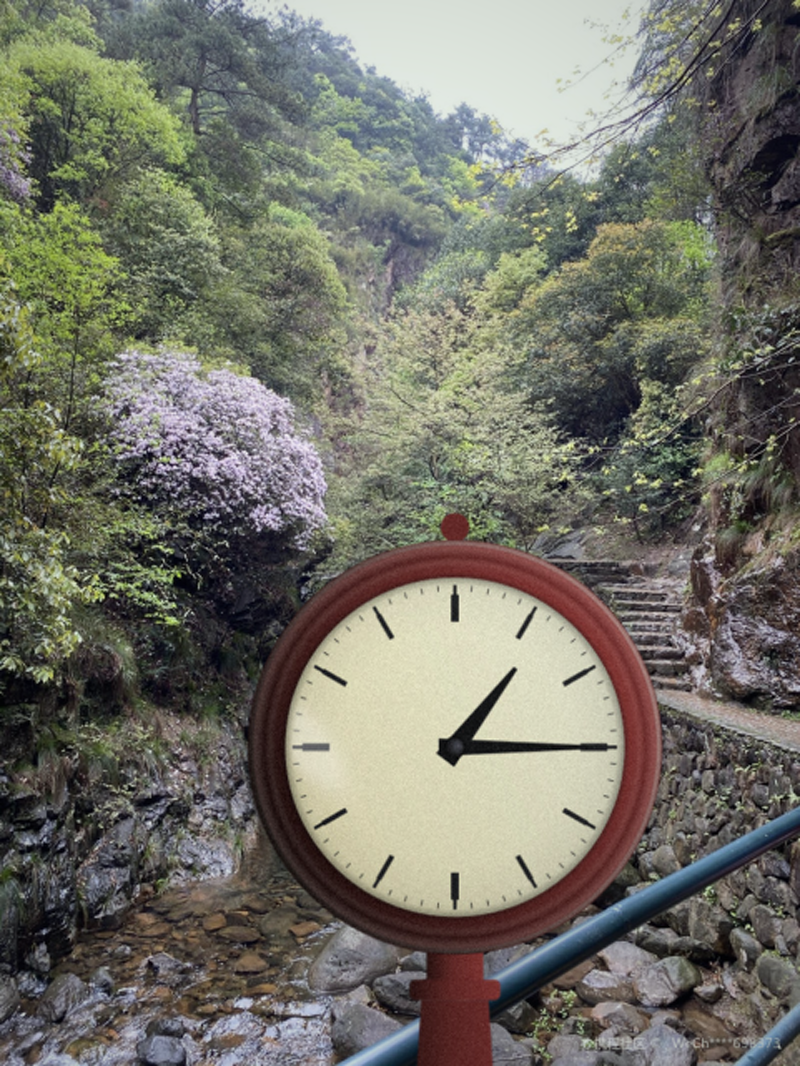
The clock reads 1.15
